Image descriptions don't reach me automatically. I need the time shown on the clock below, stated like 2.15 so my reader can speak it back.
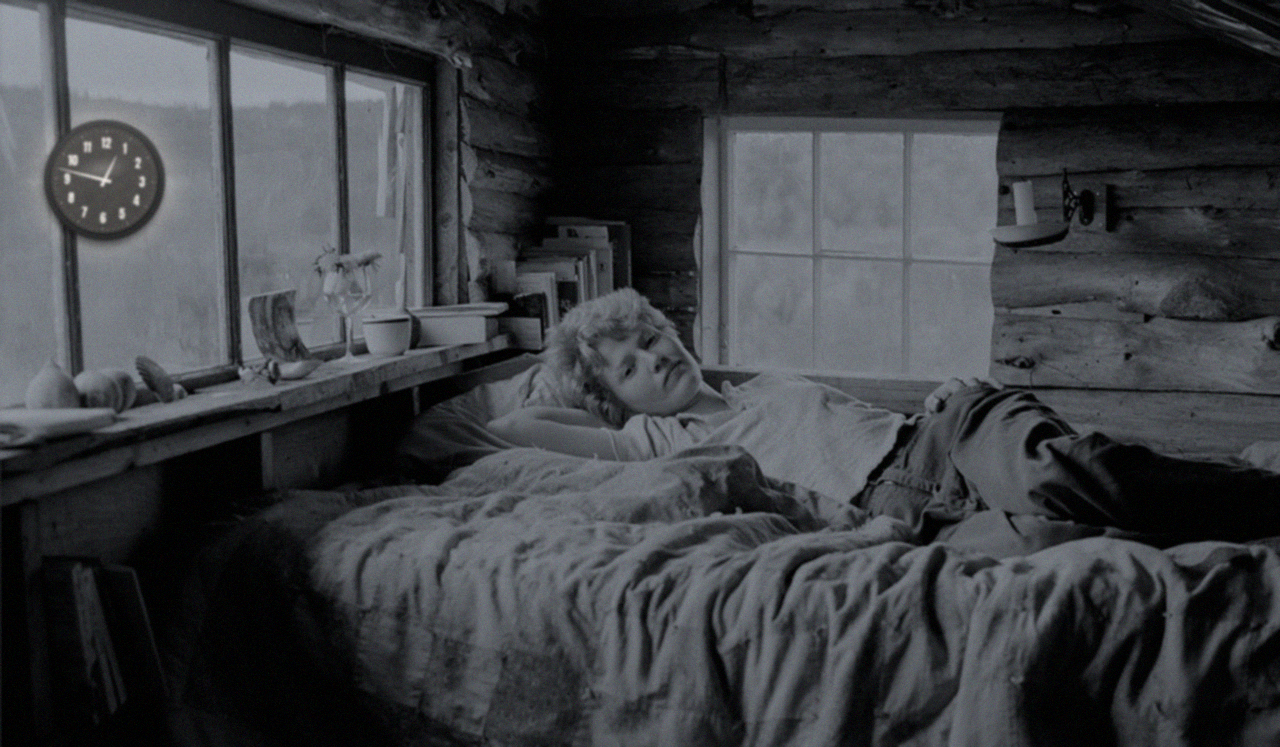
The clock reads 12.47
